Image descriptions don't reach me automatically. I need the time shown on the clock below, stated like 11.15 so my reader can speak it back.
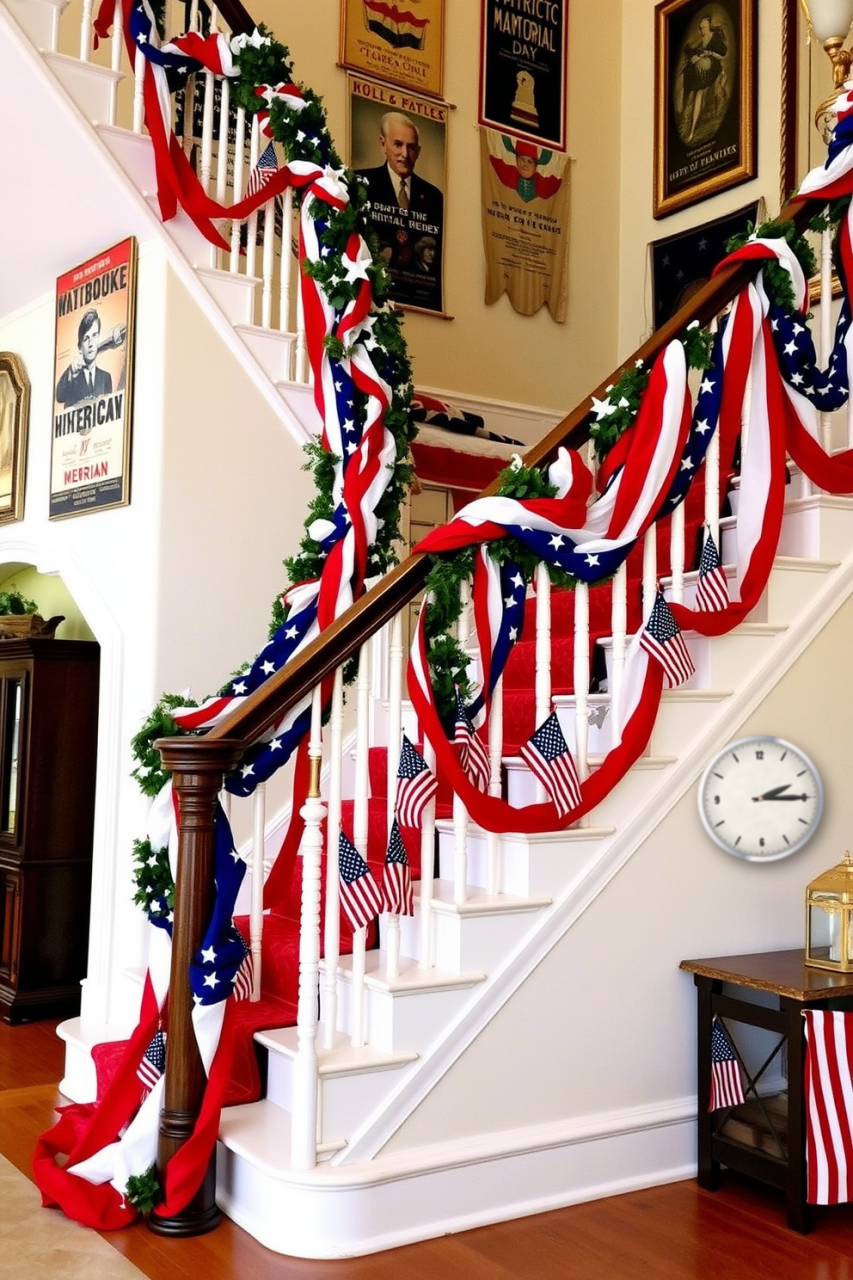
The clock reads 2.15
